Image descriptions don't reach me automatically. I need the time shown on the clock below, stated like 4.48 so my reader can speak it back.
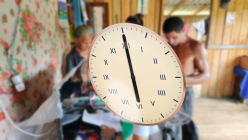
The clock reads 6.00
